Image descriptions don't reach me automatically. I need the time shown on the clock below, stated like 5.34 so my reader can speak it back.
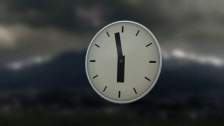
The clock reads 5.58
